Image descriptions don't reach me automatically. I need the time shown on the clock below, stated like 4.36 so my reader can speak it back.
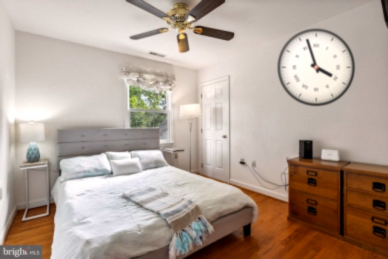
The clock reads 3.57
